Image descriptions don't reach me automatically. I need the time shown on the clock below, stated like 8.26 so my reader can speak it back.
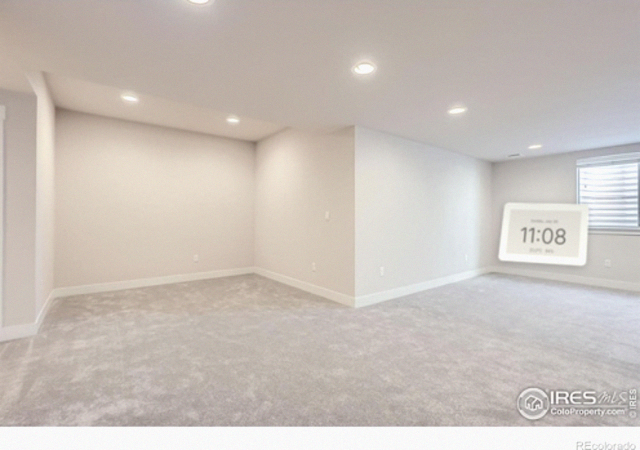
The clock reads 11.08
